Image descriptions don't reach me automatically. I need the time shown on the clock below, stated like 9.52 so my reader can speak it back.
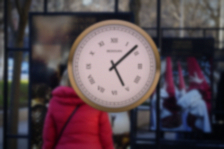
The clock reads 5.08
